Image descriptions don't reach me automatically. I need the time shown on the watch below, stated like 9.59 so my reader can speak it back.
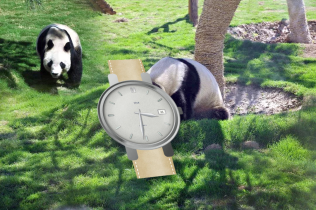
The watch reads 3.31
